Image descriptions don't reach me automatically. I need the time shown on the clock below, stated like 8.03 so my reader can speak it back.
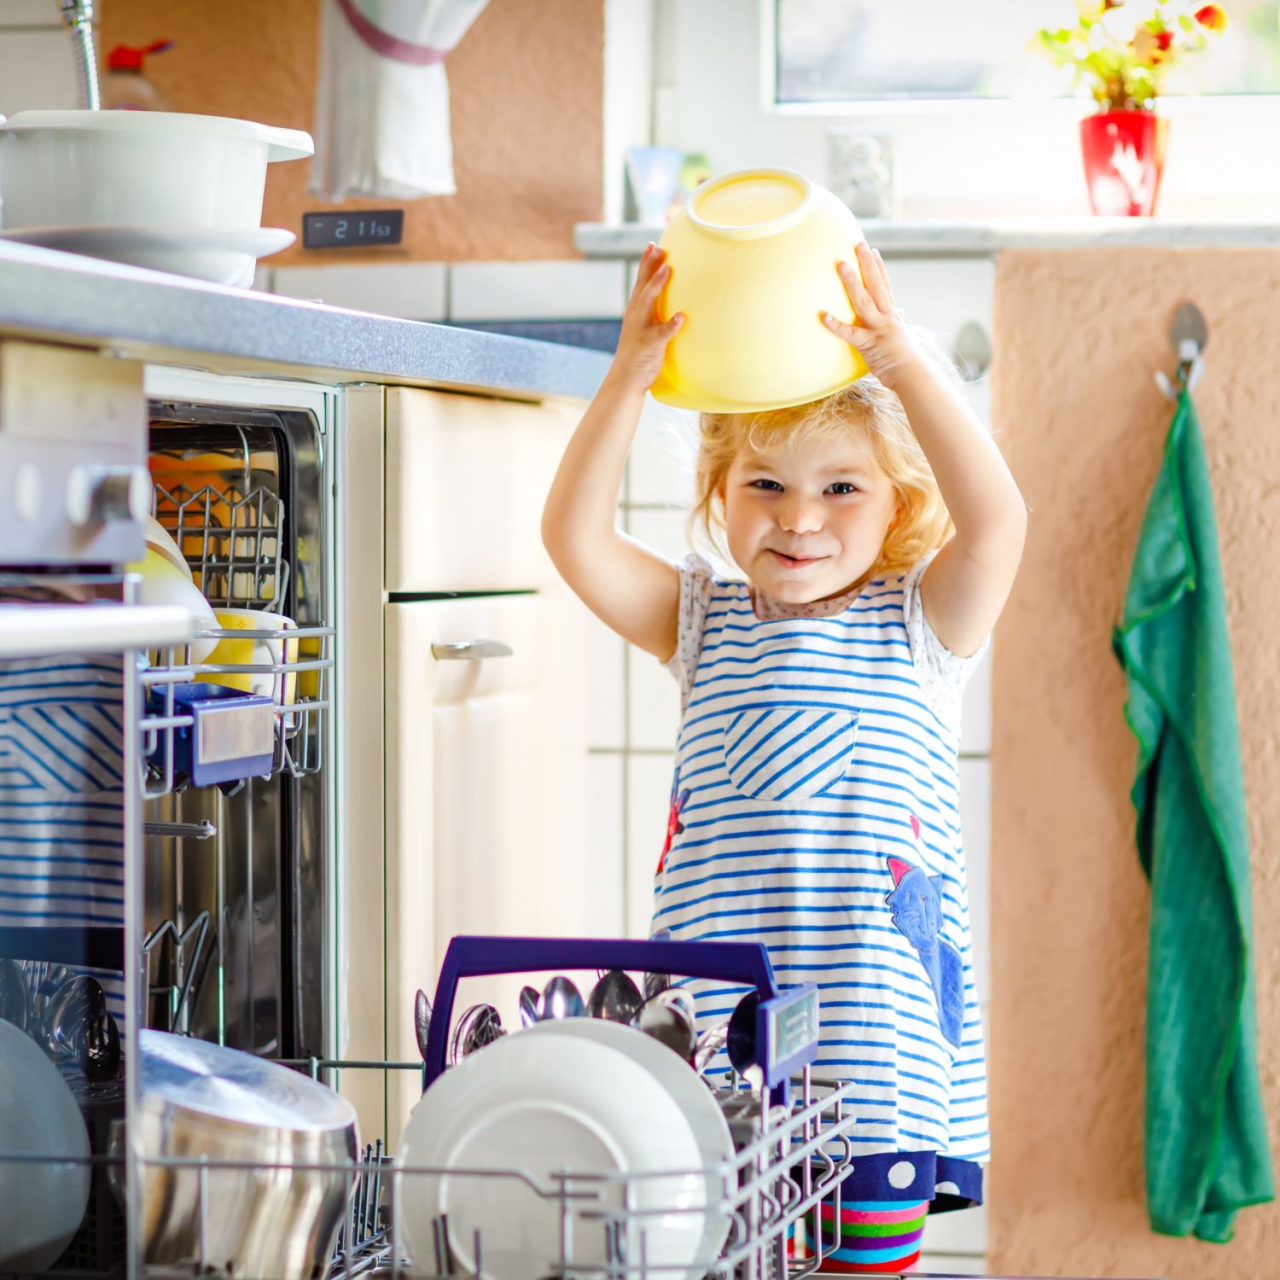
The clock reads 2.11
